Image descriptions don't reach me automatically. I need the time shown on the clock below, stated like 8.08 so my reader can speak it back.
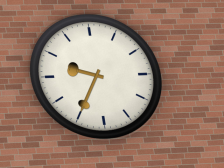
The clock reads 9.35
